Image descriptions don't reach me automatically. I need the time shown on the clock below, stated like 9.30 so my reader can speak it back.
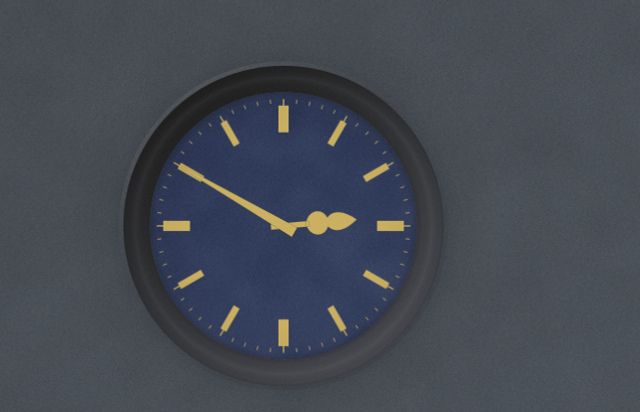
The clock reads 2.50
